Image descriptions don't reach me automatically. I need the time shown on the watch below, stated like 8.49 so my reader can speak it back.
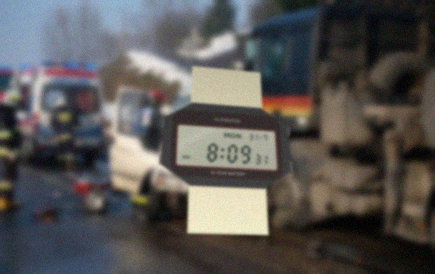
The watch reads 8.09
